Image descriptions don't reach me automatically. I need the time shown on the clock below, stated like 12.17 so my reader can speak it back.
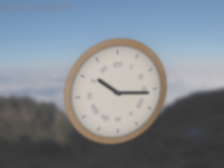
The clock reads 10.16
